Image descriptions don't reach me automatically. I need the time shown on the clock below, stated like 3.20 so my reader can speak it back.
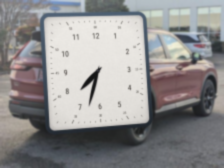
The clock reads 7.33
